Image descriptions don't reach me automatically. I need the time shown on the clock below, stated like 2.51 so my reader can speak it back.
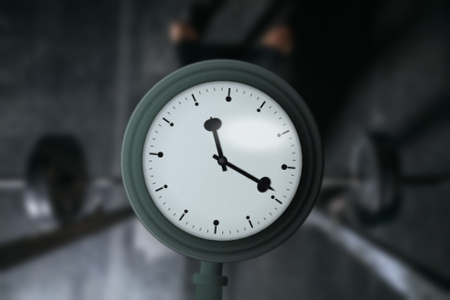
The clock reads 11.19
